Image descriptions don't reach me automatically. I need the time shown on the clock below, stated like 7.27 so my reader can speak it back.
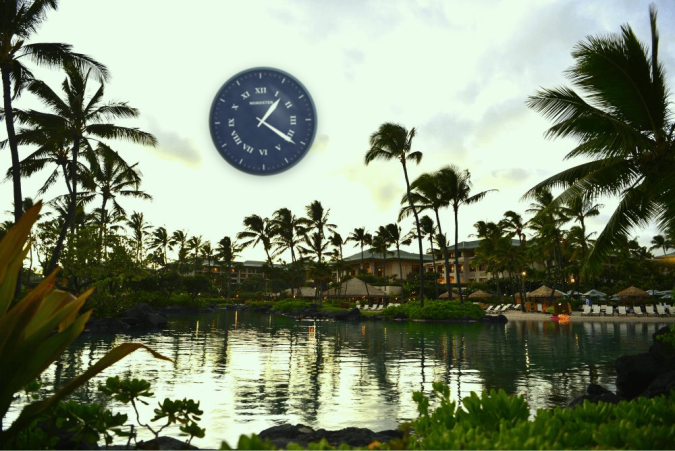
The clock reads 1.21
